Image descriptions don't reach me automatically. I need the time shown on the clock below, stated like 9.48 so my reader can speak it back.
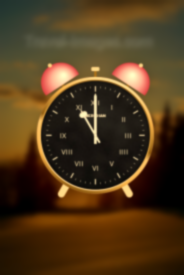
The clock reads 11.00
